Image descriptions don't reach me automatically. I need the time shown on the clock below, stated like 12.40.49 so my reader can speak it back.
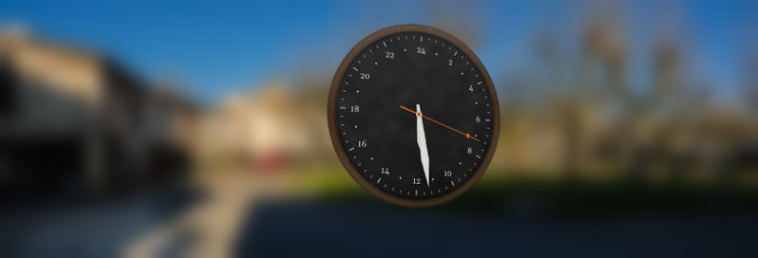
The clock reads 11.28.18
